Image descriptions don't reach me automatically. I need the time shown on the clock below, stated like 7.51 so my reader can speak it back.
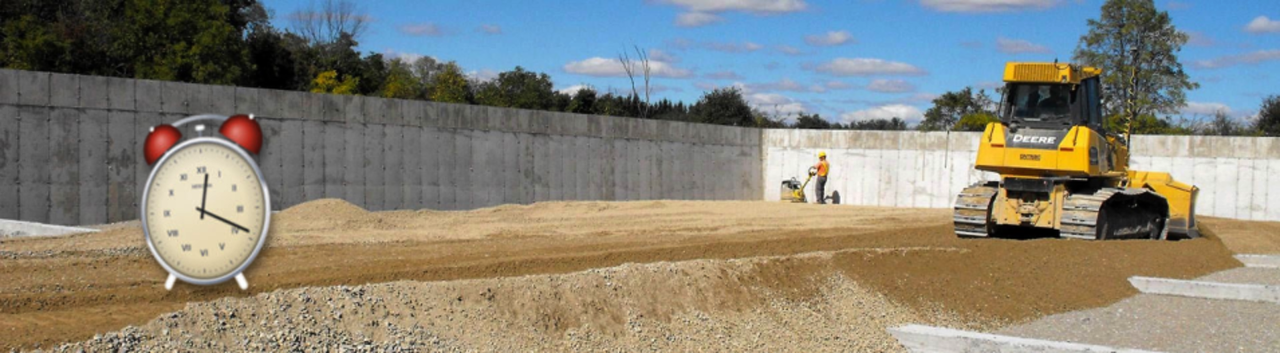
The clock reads 12.19
